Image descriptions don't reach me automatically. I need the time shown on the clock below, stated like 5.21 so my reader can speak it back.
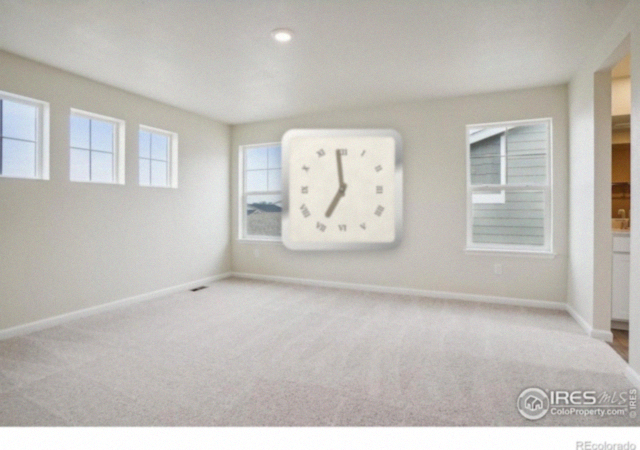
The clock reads 6.59
